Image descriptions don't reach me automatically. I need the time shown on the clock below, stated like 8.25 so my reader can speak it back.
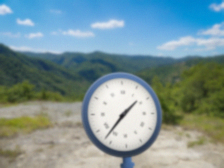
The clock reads 1.37
